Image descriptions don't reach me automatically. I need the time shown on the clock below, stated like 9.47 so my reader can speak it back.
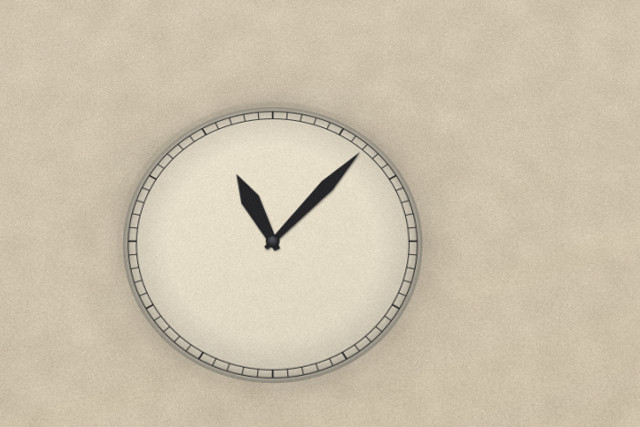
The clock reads 11.07
